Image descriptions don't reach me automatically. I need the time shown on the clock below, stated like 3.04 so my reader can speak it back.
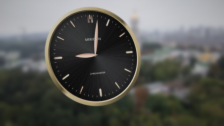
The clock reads 9.02
